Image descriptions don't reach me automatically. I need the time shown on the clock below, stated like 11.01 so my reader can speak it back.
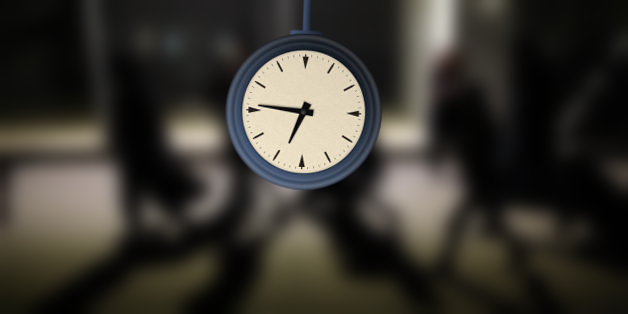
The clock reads 6.46
